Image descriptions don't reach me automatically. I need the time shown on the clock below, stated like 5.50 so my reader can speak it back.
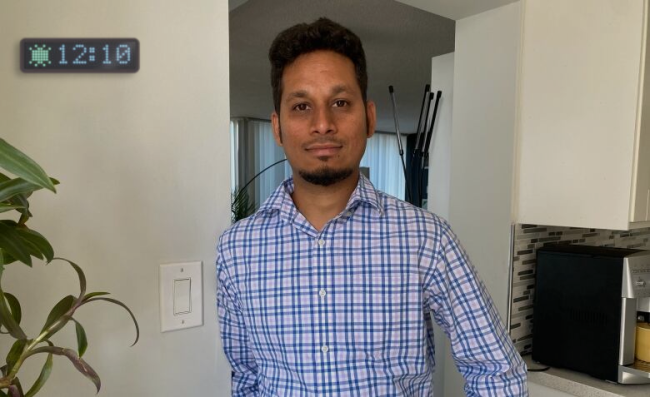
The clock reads 12.10
